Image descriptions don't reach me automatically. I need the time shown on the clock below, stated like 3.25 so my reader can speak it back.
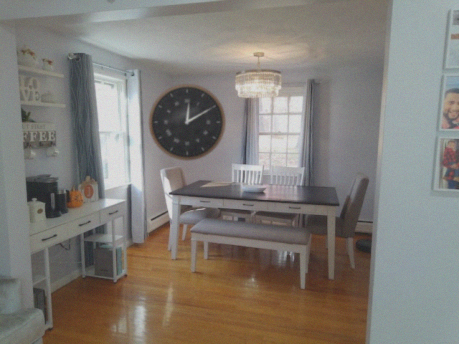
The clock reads 12.10
